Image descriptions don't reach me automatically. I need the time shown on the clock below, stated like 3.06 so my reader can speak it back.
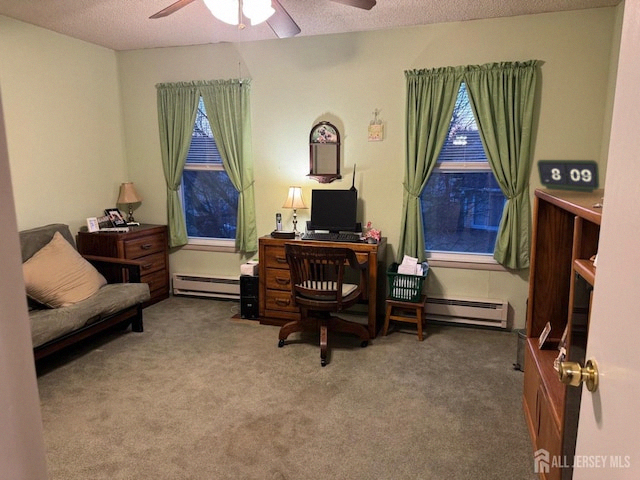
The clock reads 8.09
